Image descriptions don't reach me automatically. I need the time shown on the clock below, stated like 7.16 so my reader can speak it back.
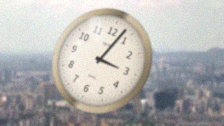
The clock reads 3.03
